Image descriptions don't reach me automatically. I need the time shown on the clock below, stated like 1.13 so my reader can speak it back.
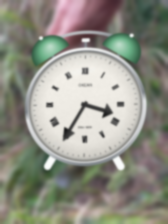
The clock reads 3.35
